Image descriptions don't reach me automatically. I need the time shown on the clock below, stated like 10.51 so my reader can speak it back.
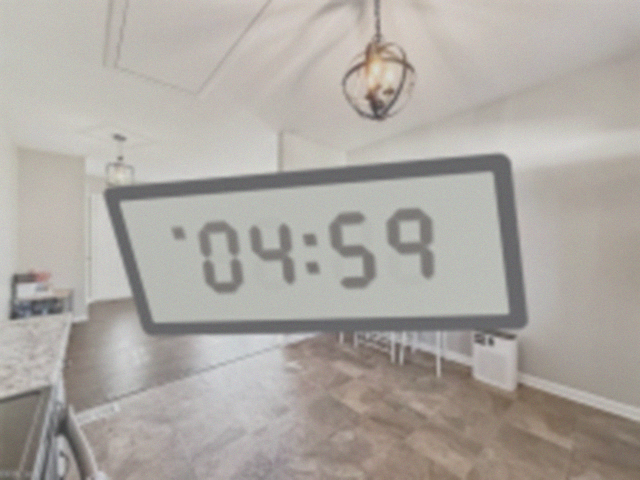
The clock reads 4.59
